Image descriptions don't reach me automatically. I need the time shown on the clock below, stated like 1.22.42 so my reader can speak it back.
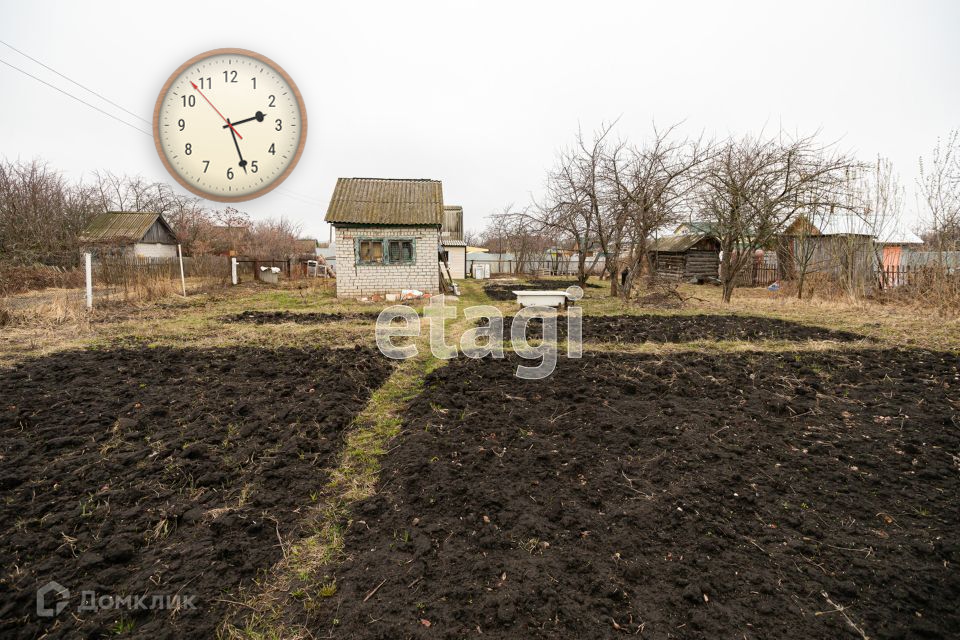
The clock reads 2.26.53
